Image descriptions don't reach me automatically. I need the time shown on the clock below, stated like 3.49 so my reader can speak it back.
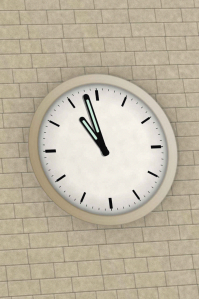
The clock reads 10.58
